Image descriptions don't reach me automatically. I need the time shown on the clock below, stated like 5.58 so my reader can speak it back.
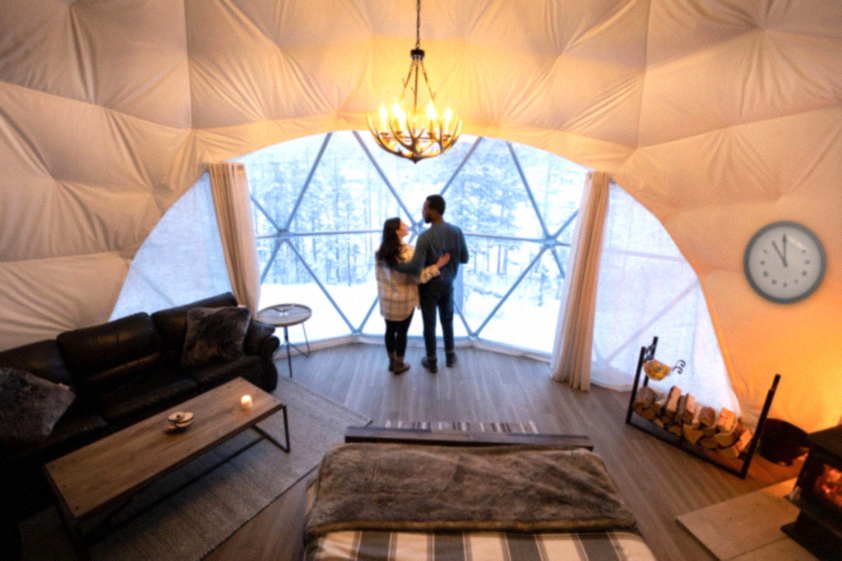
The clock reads 11.00
